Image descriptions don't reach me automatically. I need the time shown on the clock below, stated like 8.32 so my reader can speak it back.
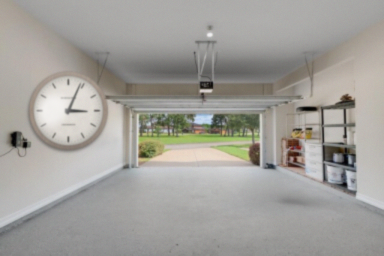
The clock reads 3.04
